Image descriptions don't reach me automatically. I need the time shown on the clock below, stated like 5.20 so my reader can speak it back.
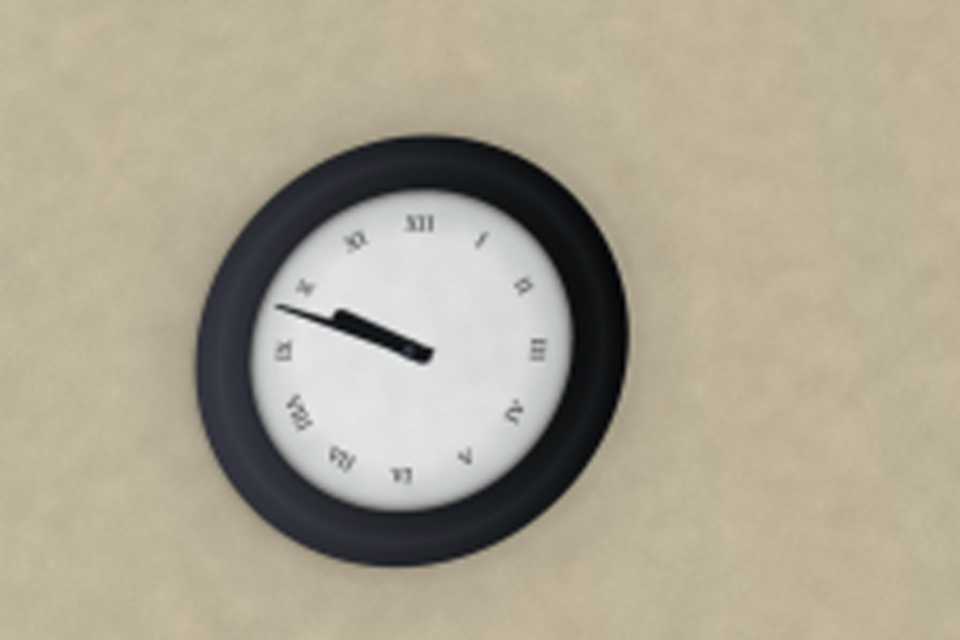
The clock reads 9.48
